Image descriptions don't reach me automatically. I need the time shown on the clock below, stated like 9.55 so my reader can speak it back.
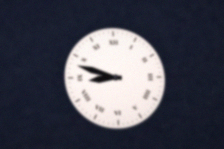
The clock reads 8.48
